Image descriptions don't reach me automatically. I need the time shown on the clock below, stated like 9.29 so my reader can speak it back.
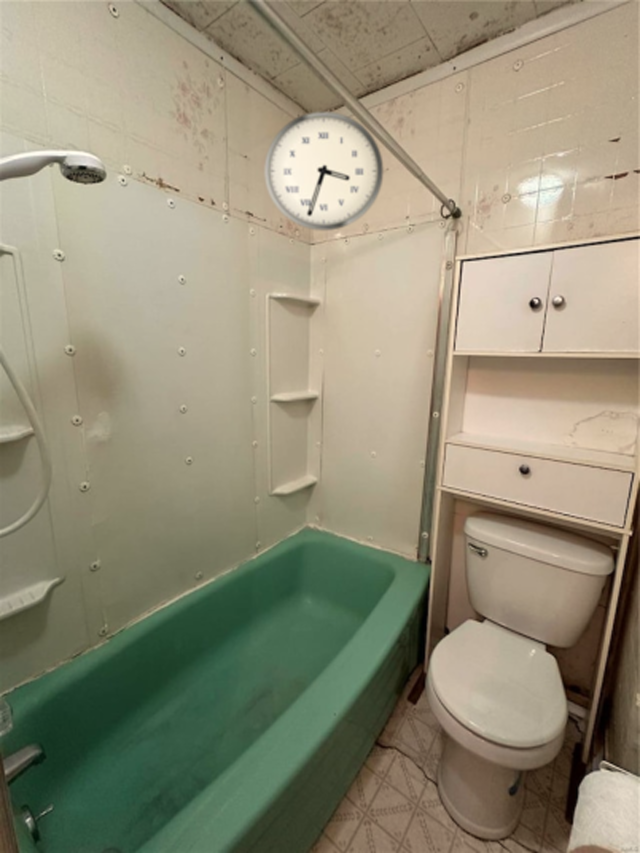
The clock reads 3.33
